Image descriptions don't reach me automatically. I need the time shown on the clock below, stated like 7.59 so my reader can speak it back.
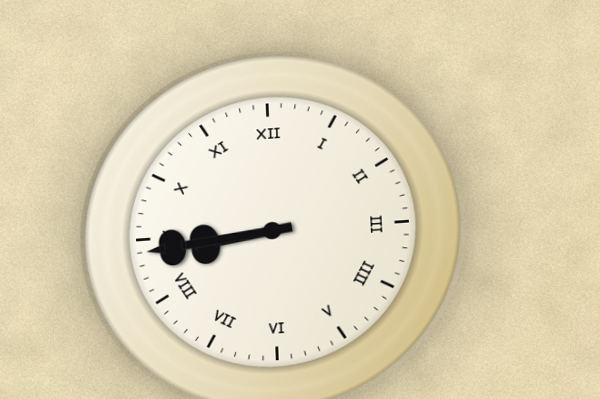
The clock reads 8.44
